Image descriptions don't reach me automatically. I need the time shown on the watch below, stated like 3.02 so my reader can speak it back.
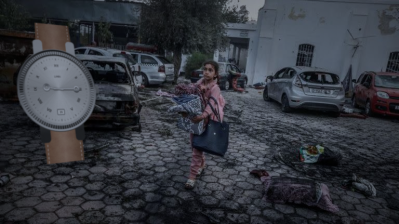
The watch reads 9.15
